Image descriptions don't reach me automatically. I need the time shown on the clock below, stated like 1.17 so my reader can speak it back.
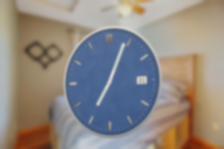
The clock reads 7.04
